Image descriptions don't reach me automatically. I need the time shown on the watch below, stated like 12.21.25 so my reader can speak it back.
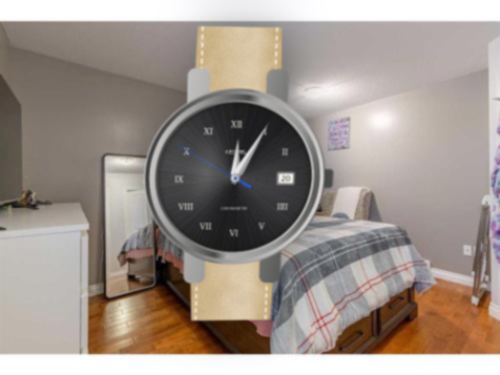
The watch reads 12.04.50
